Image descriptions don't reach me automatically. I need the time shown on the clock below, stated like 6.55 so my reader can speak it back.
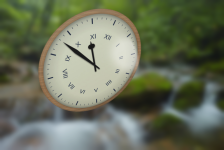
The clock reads 10.48
